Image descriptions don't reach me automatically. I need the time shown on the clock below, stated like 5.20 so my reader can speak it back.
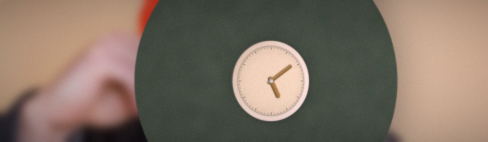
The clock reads 5.09
